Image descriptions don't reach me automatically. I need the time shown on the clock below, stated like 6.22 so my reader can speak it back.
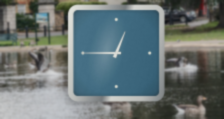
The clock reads 12.45
